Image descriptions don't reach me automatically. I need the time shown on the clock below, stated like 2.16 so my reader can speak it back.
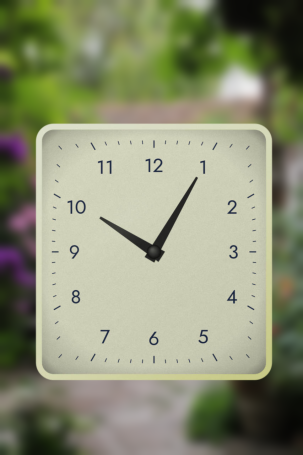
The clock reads 10.05
